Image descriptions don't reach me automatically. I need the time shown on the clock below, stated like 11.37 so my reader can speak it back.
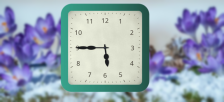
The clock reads 5.45
